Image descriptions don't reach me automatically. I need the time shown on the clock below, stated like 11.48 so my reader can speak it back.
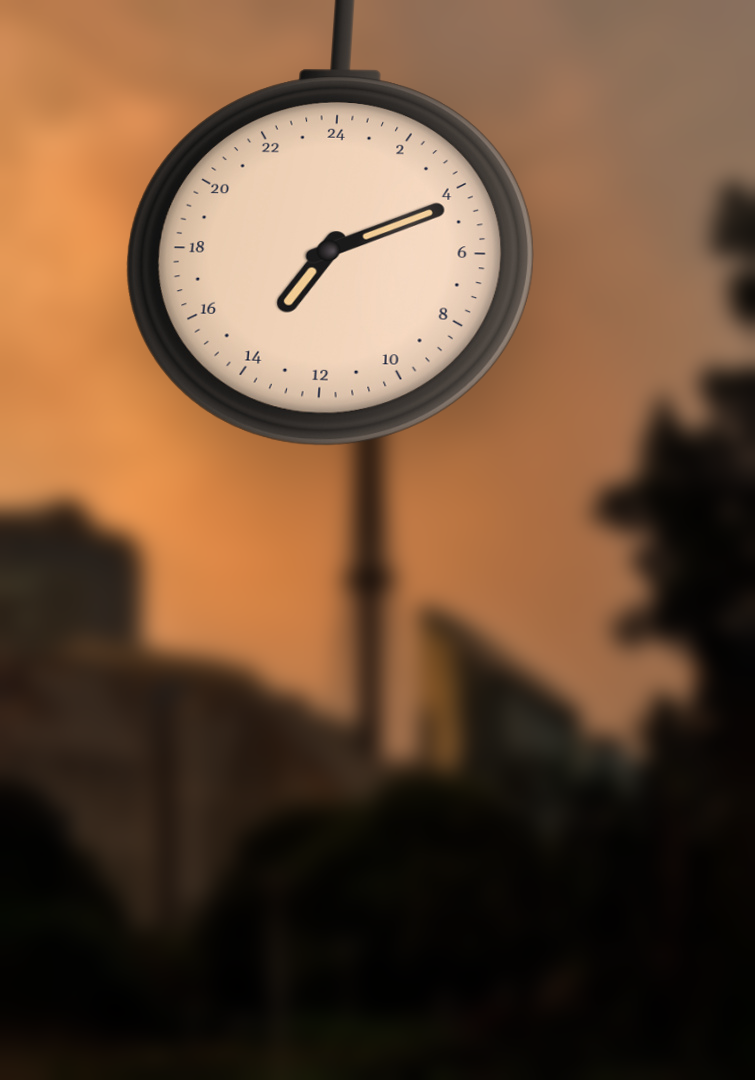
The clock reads 14.11
